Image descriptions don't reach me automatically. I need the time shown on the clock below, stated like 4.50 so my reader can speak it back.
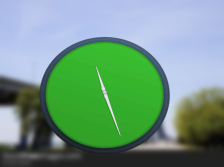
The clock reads 11.27
